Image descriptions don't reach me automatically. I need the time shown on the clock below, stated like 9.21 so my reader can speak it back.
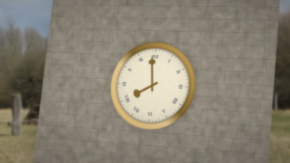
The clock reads 7.59
